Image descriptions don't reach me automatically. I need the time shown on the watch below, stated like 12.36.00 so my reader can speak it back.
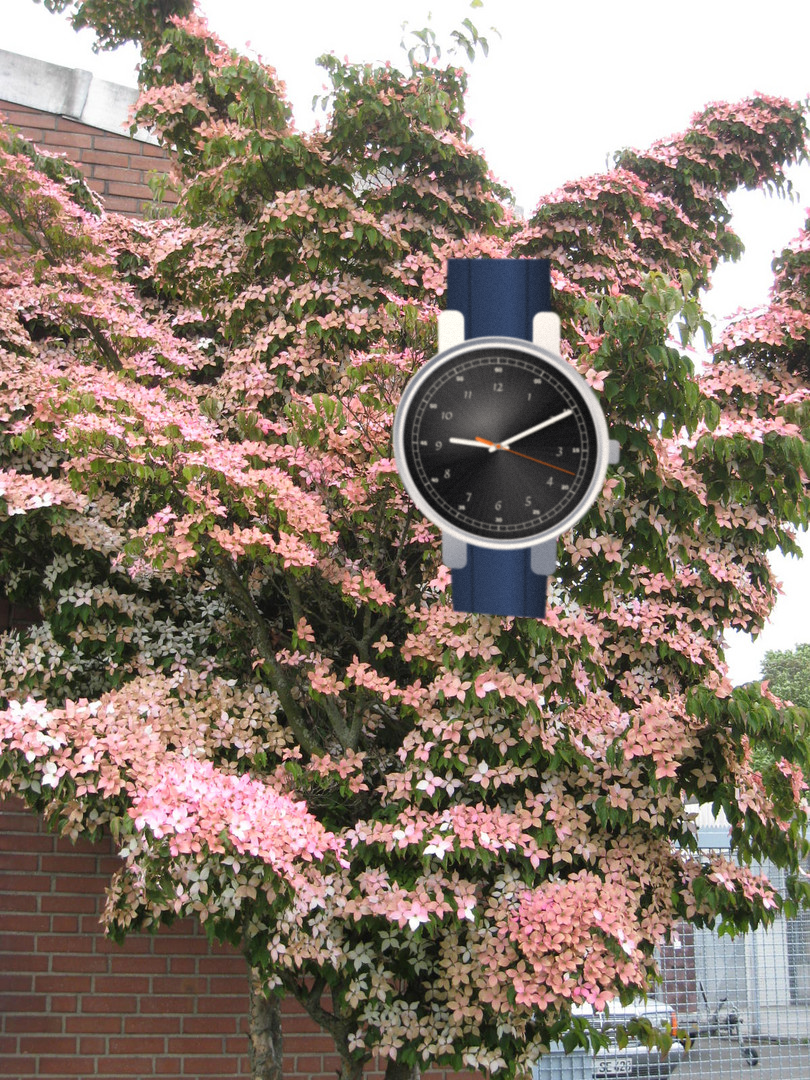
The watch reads 9.10.18
